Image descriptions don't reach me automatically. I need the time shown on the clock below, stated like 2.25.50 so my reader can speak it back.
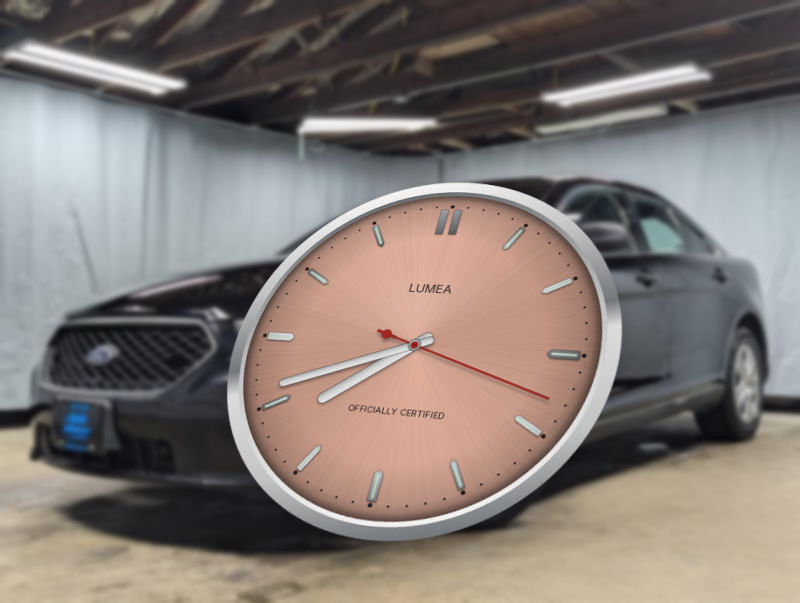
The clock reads 7.41.18
